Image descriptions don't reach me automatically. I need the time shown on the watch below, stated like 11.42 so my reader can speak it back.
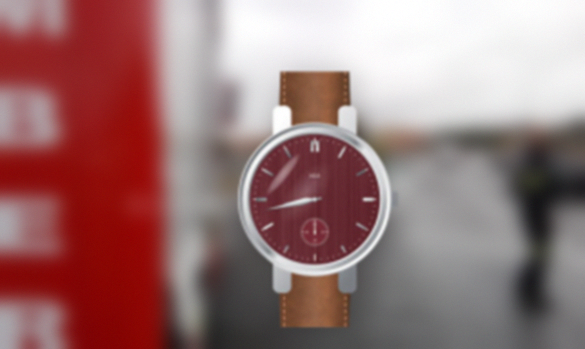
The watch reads 8.43
